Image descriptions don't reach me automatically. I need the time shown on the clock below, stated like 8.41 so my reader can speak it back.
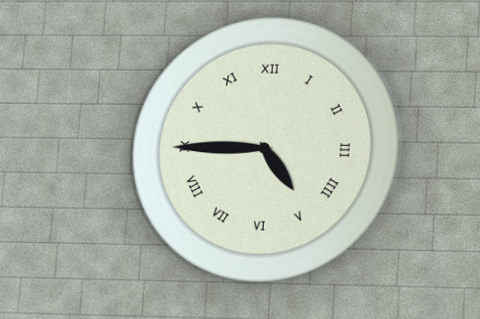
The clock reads 4.45
